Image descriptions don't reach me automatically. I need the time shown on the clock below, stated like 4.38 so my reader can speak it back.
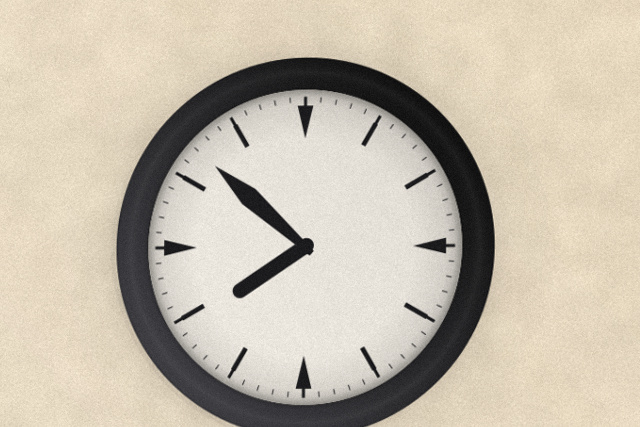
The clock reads 7.52
